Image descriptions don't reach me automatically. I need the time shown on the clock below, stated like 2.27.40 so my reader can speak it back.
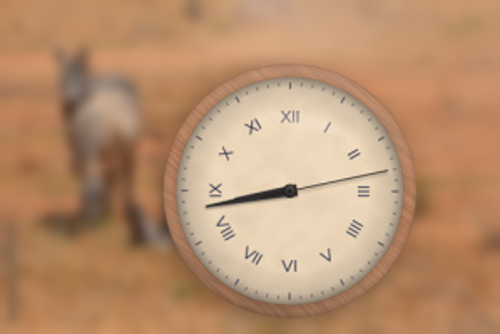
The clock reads 8.43.13
